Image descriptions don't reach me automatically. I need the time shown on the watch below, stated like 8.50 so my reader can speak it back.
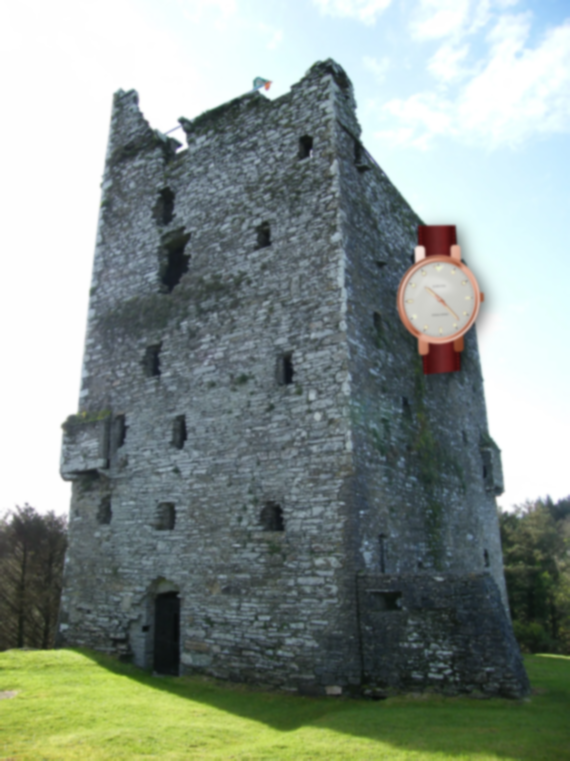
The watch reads 10.23
